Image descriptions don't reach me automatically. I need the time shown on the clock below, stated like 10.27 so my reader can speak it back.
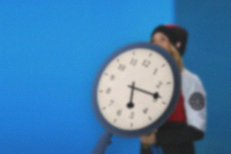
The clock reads 5.14
